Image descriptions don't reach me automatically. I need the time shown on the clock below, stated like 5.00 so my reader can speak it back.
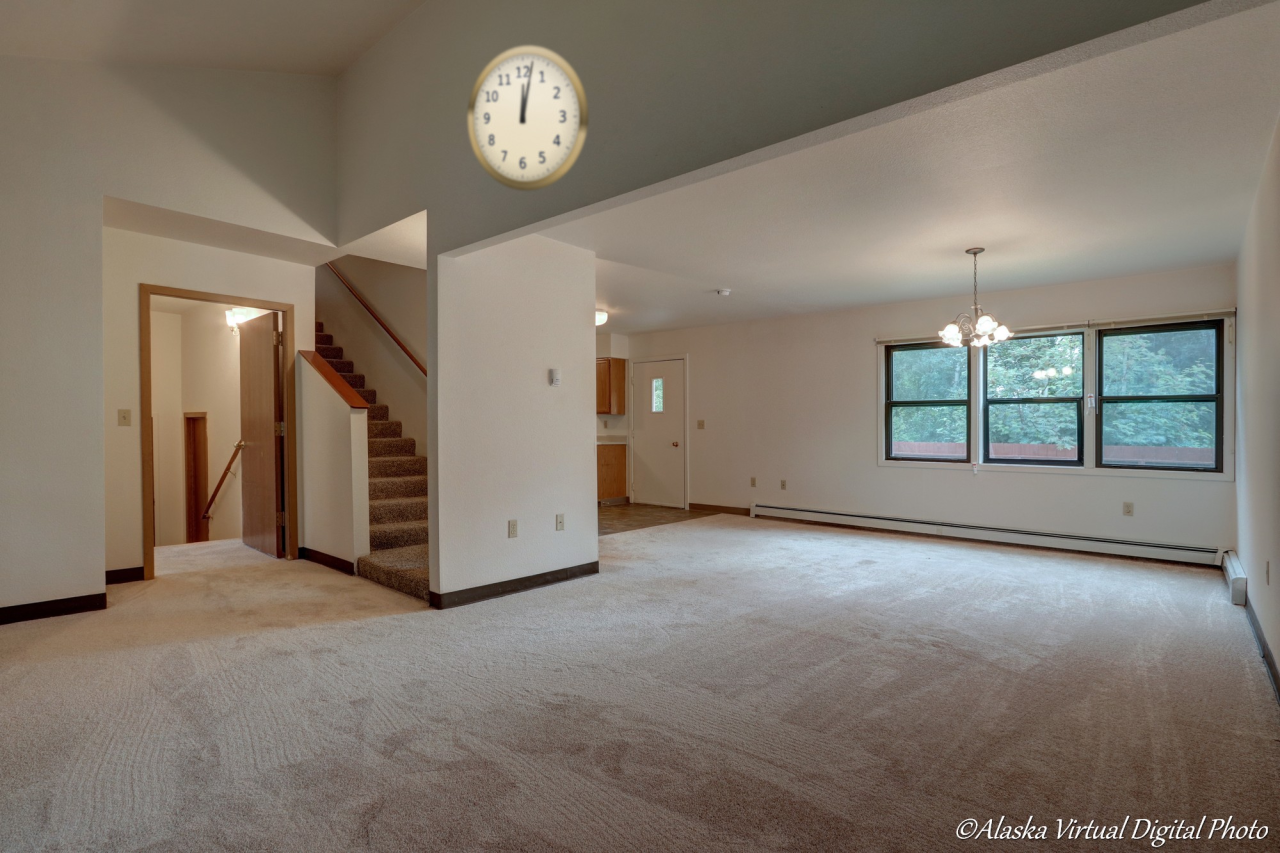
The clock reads 12.02
